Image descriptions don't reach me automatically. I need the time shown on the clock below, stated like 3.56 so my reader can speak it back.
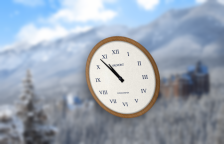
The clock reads 10.53
